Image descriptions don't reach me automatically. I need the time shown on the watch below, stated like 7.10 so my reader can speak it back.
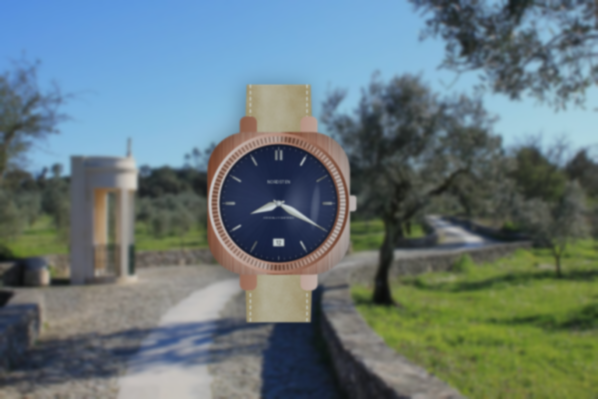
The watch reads 8.20
